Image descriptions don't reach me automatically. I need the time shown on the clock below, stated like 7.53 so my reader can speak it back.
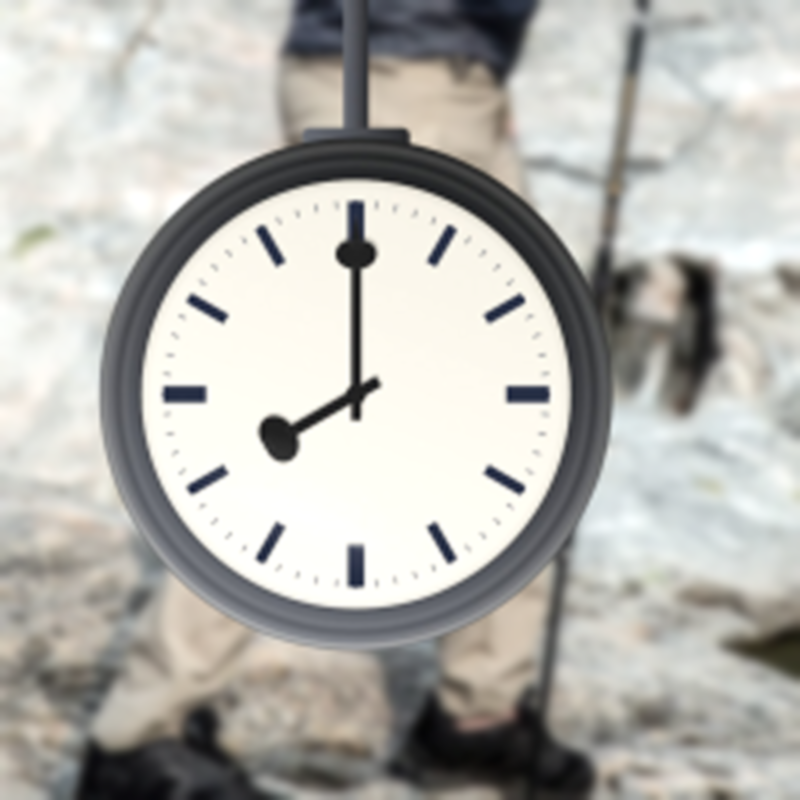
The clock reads 8.00
